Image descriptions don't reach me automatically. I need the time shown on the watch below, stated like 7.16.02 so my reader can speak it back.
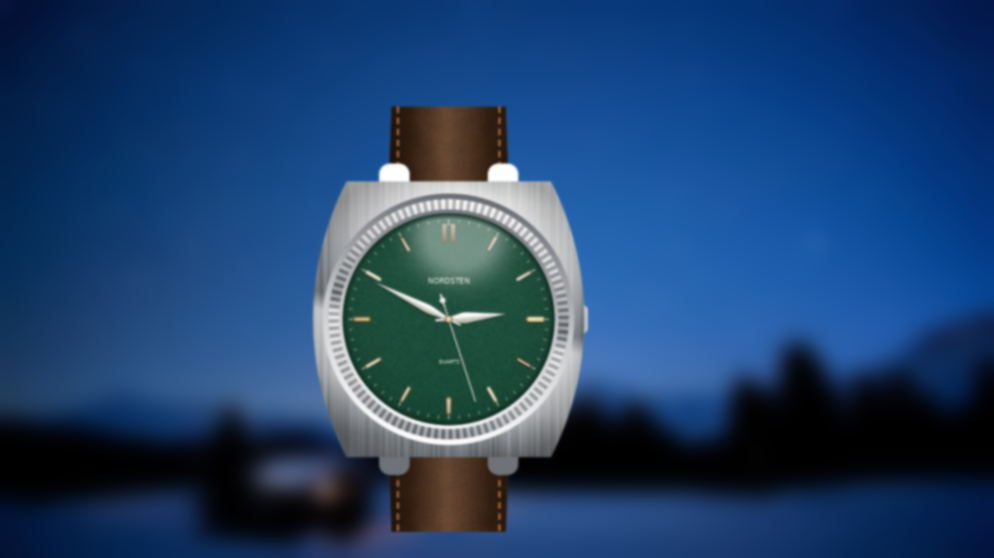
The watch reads 2.49.27
